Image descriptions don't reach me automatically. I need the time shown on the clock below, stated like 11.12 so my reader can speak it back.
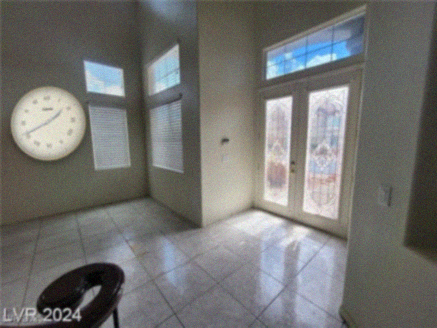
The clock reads 1.41
